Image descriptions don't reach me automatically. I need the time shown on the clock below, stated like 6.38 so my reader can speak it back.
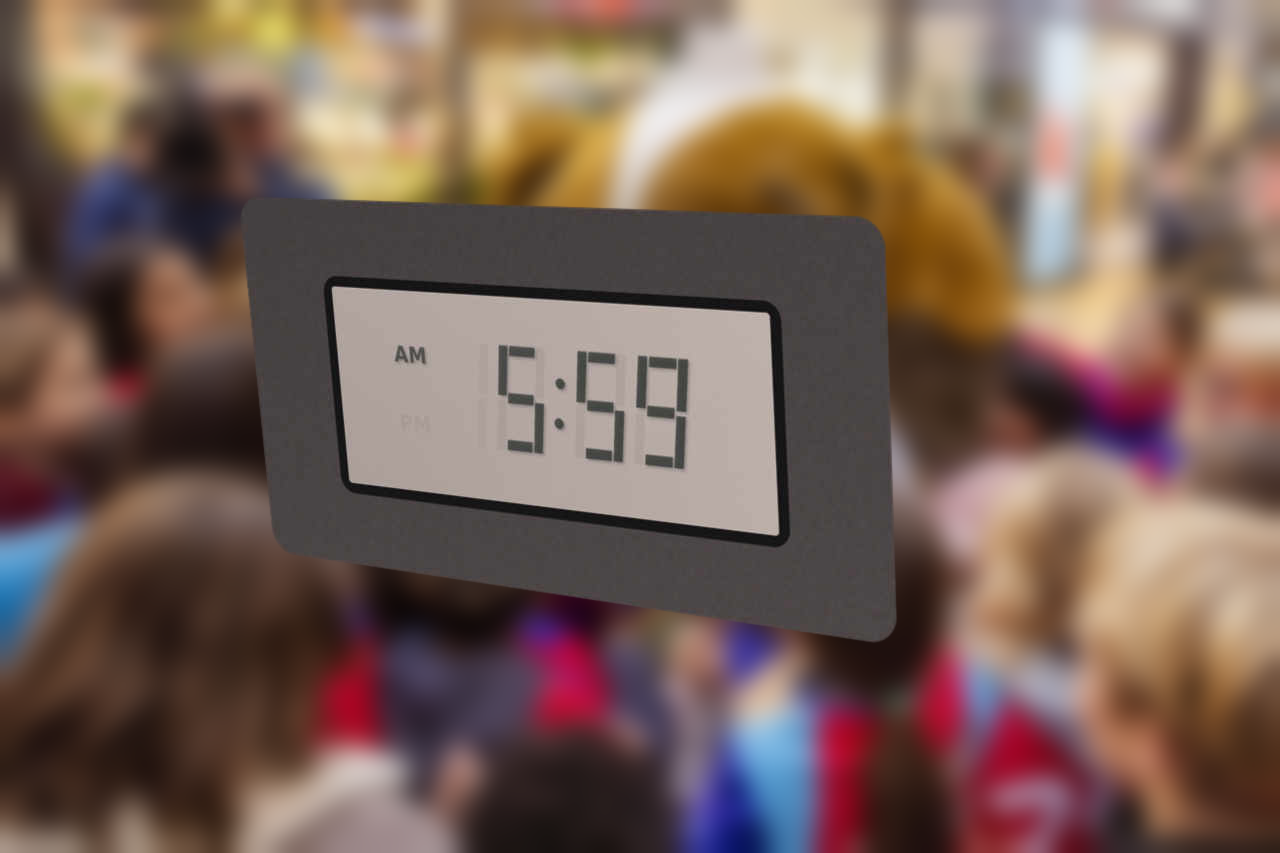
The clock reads 5.59
